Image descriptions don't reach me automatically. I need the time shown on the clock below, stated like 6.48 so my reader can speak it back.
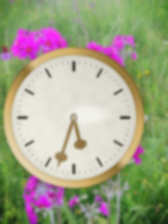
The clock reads 5.33
